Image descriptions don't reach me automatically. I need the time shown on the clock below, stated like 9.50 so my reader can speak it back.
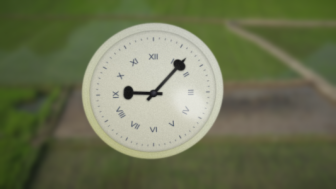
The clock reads 9.07
